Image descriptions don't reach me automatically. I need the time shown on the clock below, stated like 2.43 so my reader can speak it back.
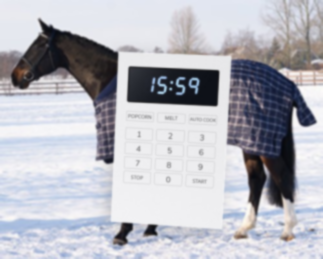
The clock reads 15.59
